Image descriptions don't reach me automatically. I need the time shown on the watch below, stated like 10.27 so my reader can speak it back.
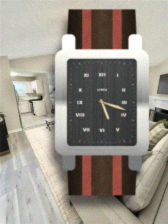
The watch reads 5.18
